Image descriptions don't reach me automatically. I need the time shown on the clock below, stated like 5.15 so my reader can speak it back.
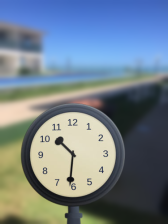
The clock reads 10.31
